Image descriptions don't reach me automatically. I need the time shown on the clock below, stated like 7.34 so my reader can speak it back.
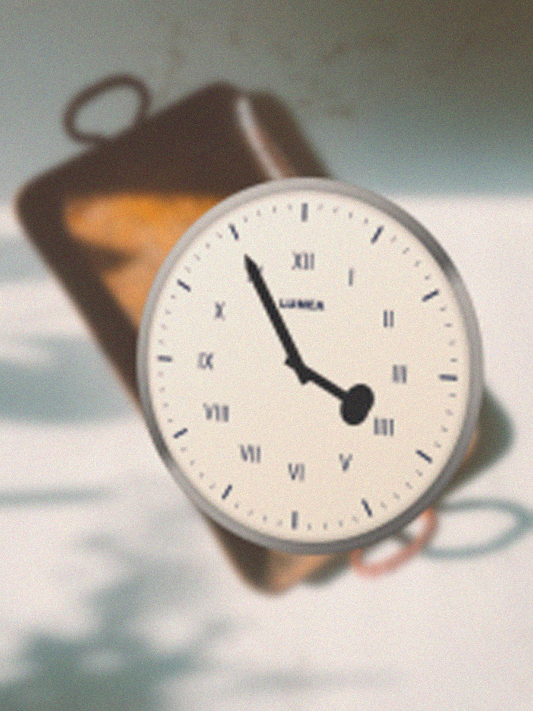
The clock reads 3.55
